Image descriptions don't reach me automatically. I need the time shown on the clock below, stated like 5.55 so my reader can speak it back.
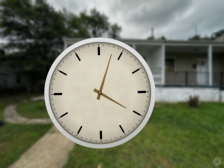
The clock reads 4.03
